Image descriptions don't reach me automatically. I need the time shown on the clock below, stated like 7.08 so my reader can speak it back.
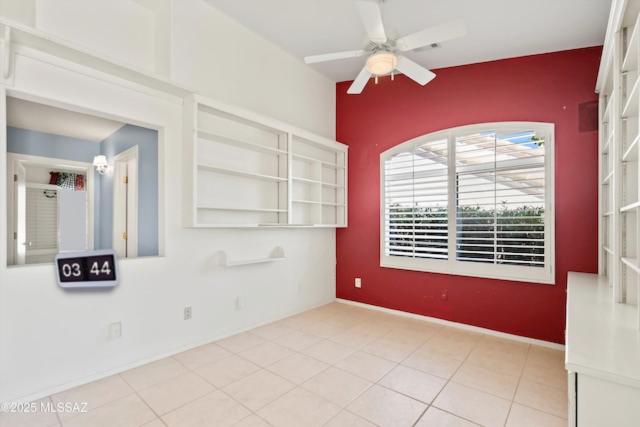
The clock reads 3.44
